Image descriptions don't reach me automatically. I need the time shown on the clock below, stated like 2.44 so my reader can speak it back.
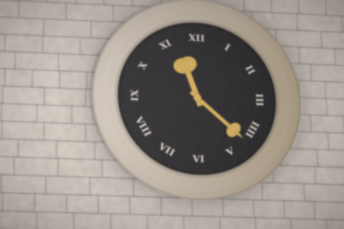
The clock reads 11.22
